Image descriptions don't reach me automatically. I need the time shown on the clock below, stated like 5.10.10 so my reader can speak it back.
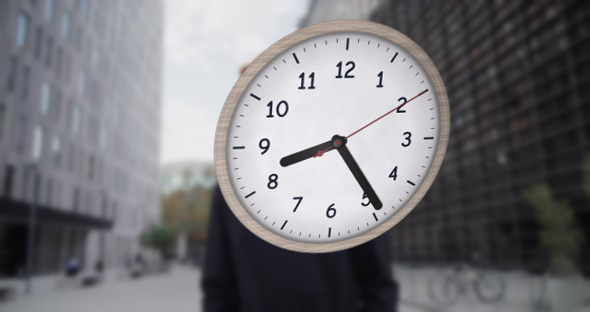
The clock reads 8.24.10
